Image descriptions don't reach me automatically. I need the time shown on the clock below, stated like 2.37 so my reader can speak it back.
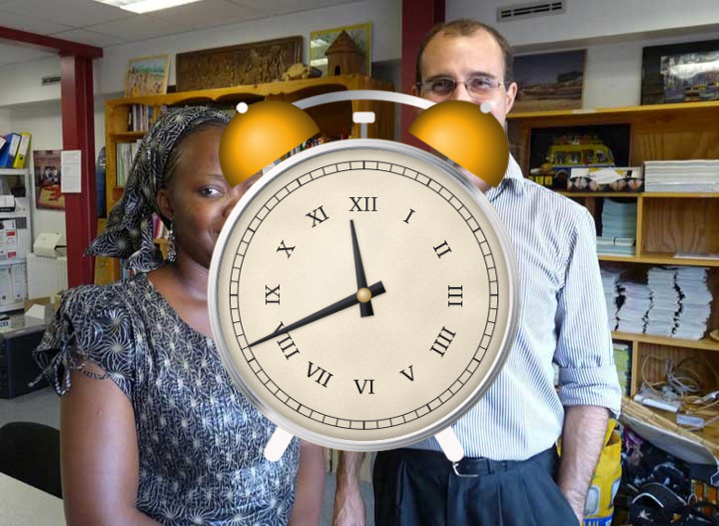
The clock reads 11.41
